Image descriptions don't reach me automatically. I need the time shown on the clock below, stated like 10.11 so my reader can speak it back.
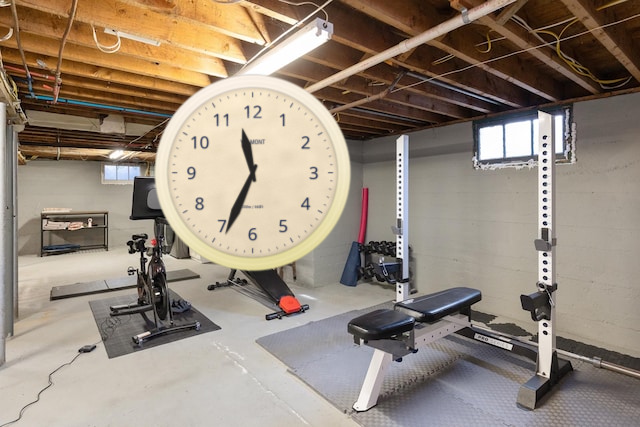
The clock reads 11.34
